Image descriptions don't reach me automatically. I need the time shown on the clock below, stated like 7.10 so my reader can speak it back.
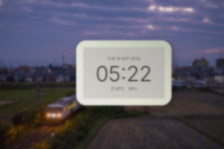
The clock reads 5.22
